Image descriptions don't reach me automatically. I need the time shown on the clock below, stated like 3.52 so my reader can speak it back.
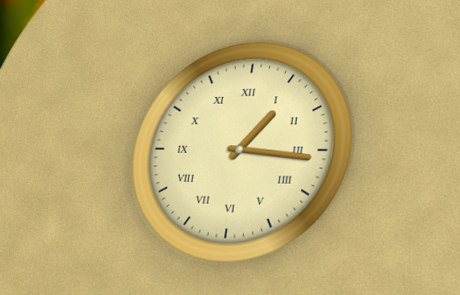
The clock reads 1.16
